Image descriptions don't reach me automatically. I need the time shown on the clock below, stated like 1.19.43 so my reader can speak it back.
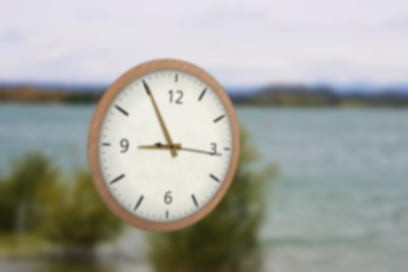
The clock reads 8.55.16
